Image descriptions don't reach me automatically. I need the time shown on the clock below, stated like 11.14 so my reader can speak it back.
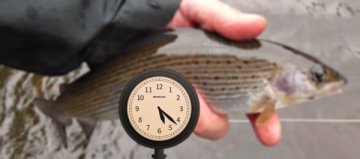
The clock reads 5.22
